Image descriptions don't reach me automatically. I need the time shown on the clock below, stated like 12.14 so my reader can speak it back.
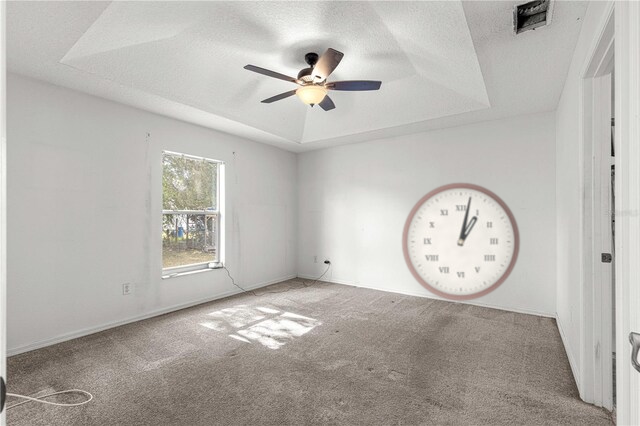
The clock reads 1.02
